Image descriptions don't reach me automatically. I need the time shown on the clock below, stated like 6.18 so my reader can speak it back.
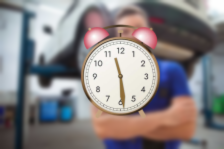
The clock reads 11.29
